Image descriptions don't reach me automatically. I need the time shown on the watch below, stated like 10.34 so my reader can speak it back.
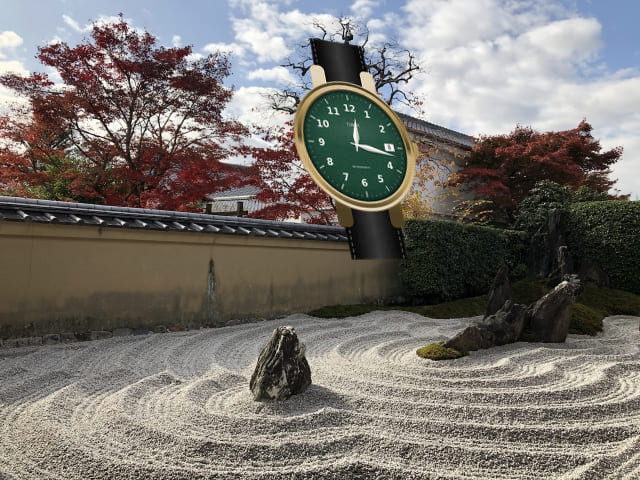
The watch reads 12.17
